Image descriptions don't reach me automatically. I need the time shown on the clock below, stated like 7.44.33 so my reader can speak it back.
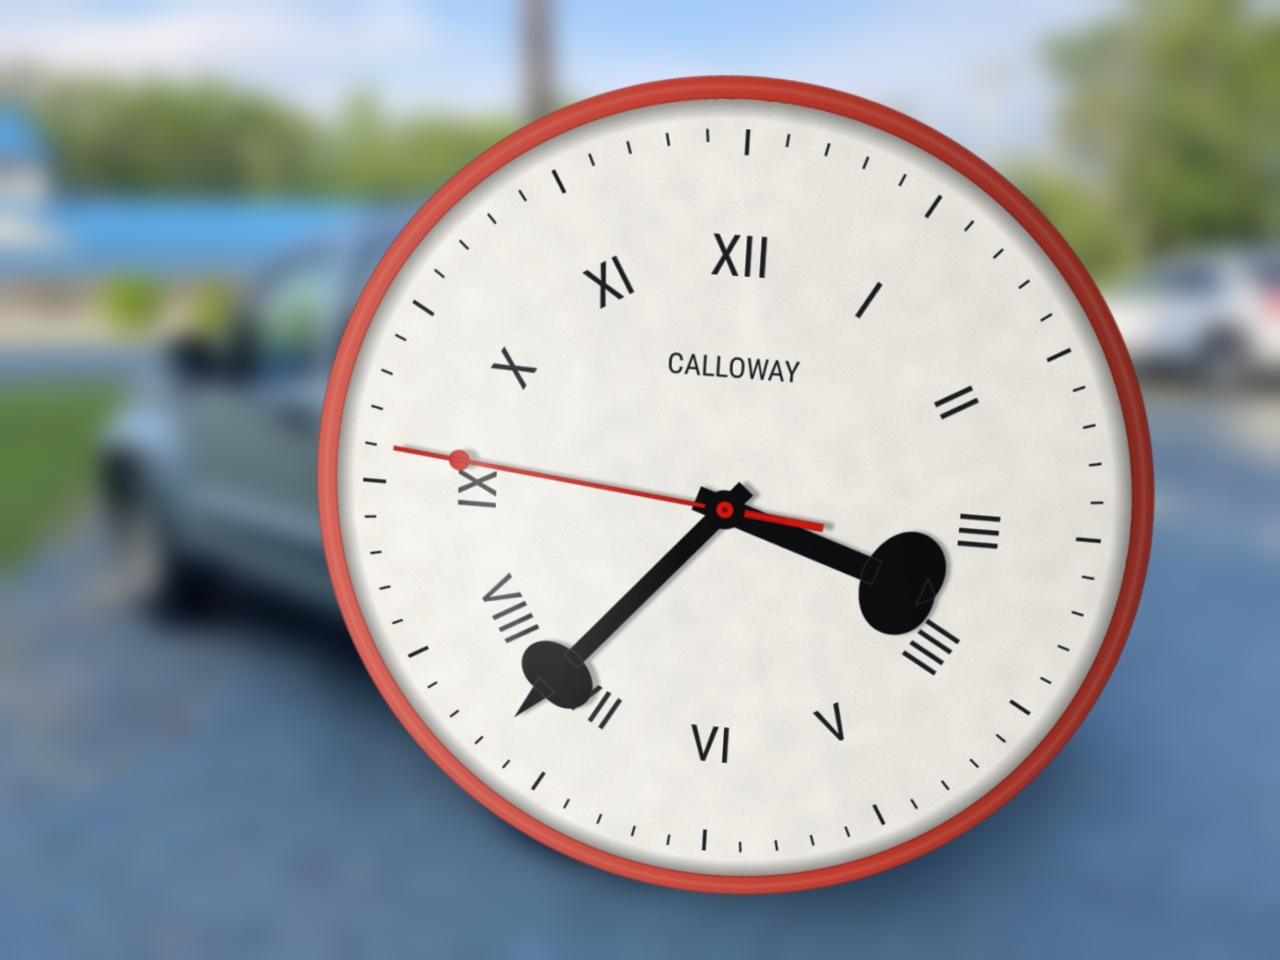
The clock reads 3.36.46
